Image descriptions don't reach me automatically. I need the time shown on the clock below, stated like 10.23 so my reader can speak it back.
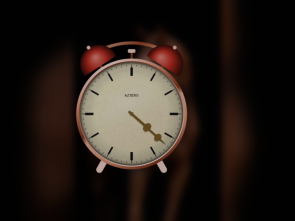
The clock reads 4.22
